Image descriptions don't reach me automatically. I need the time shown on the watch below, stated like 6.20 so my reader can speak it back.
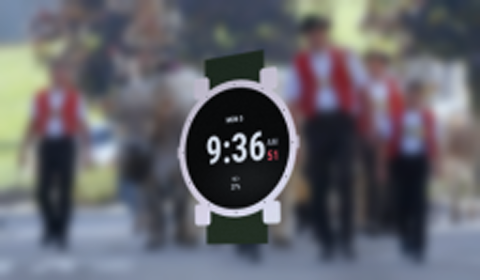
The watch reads 9.36
